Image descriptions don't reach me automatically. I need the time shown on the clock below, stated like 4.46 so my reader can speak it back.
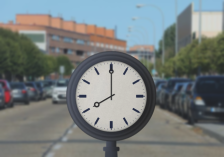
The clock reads 8.00
